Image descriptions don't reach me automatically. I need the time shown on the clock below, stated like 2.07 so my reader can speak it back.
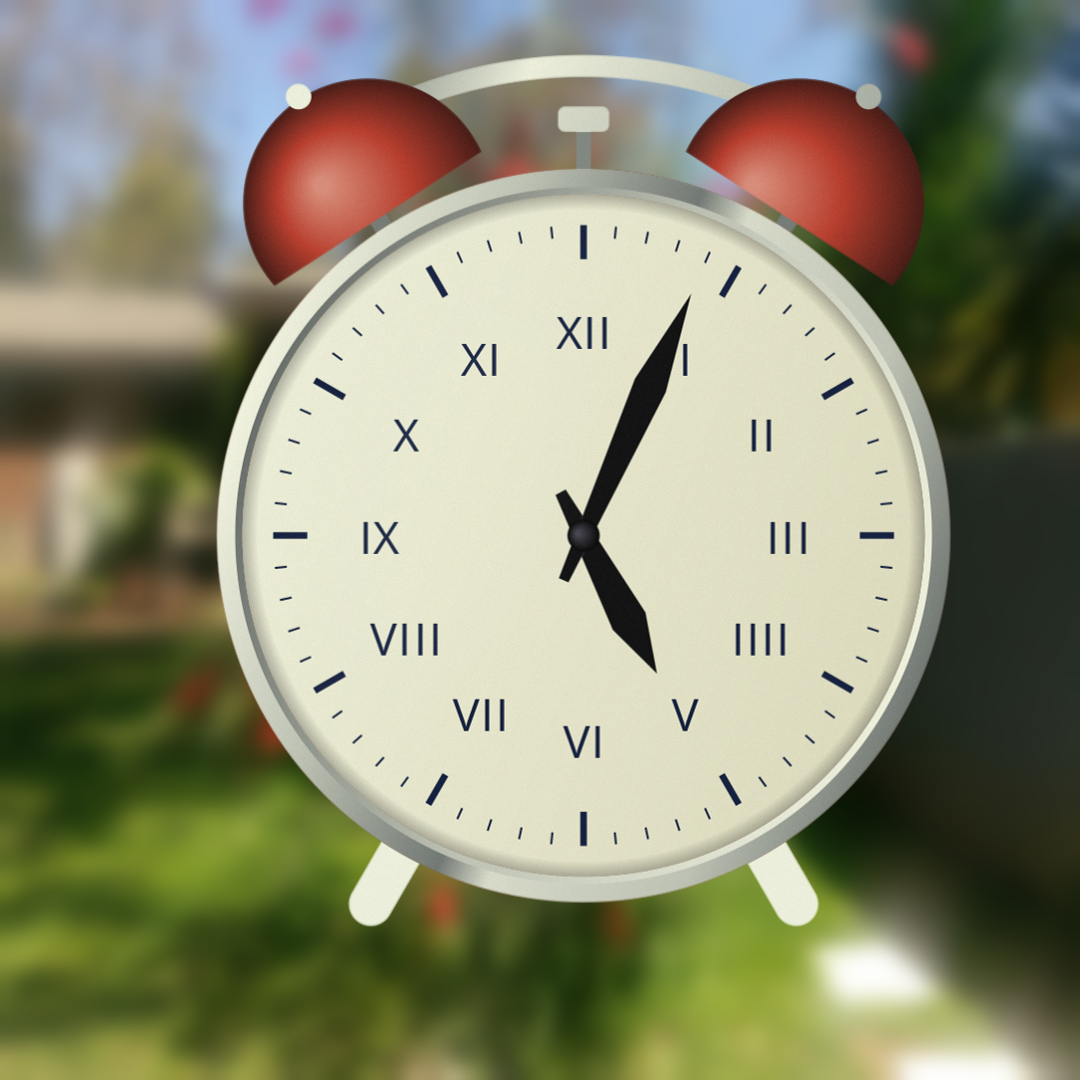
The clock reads 5.04
